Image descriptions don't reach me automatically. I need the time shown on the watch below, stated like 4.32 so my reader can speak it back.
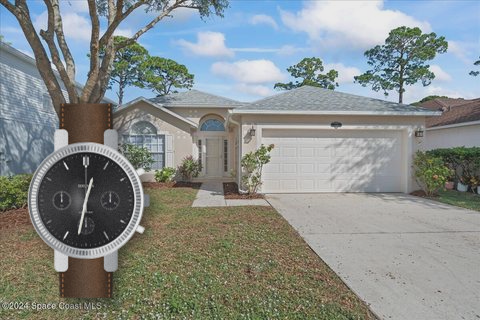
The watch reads 12.32
